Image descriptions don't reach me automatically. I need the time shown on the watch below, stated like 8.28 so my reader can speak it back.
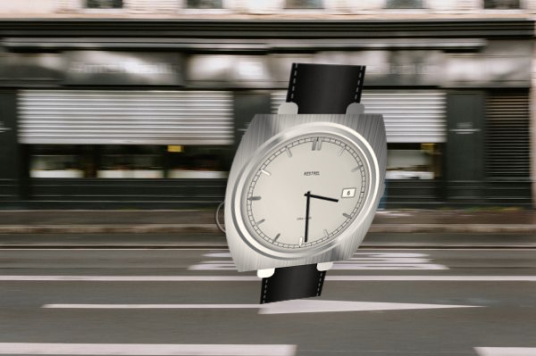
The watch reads 3.29
